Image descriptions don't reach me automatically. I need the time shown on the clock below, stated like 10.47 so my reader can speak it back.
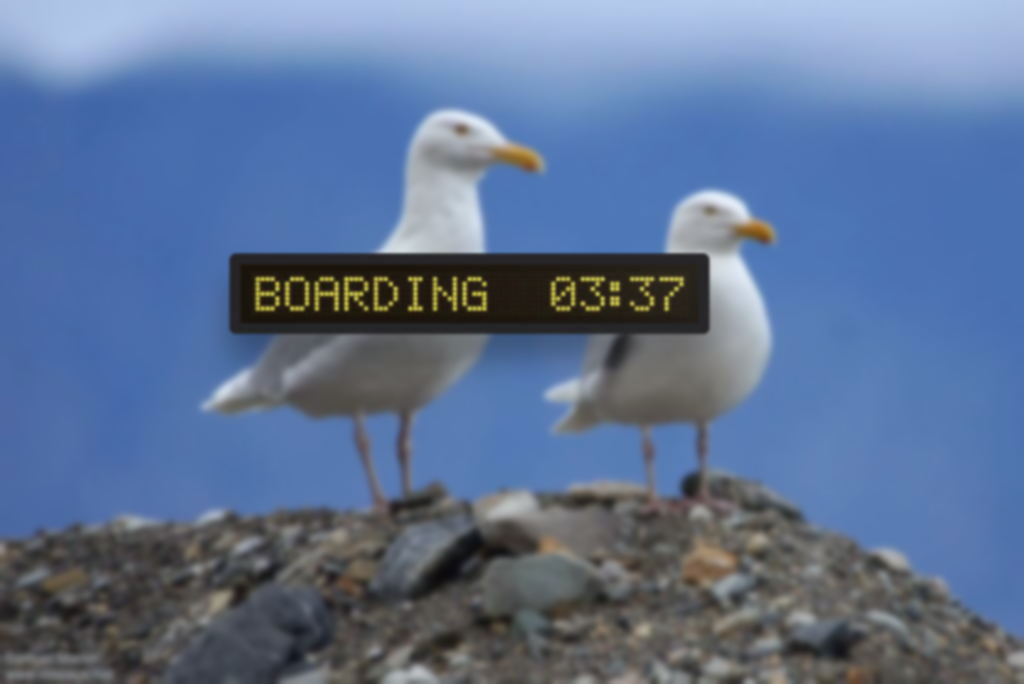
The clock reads 3.37
